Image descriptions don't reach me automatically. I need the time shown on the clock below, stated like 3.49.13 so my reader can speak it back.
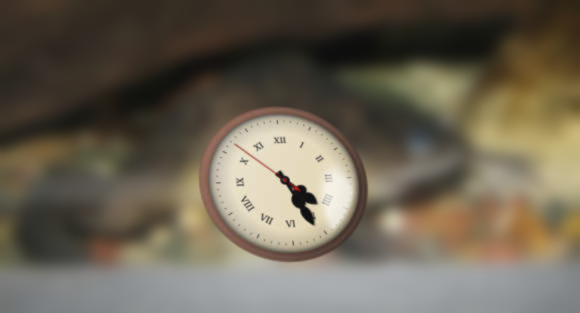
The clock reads 4.25.52
